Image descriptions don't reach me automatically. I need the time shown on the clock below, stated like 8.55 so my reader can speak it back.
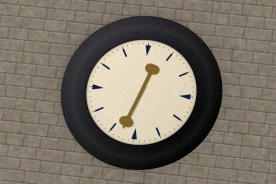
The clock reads 12.33
